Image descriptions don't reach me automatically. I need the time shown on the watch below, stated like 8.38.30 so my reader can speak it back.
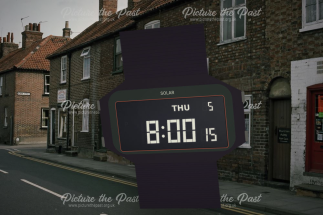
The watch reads 8.00.15
